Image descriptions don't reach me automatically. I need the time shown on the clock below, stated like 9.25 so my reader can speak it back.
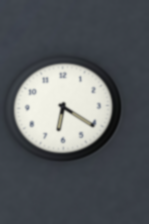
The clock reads 6.21
